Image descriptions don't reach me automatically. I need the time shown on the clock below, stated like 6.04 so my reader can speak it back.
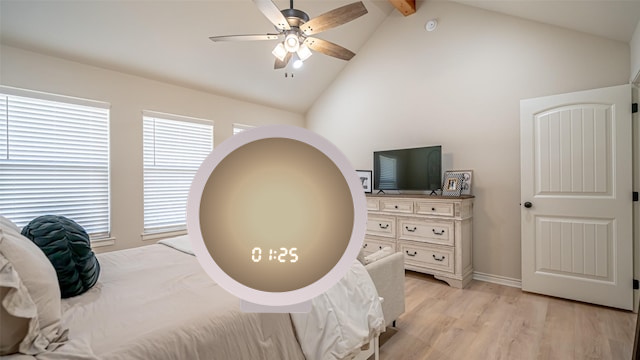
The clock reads 1.25
